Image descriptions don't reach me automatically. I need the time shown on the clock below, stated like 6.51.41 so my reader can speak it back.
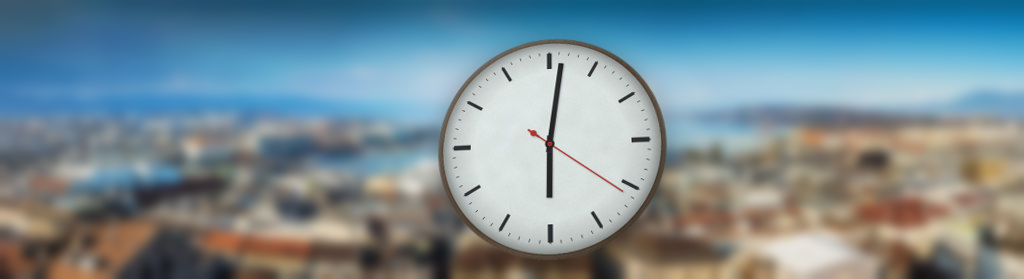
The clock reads 6.01.21
